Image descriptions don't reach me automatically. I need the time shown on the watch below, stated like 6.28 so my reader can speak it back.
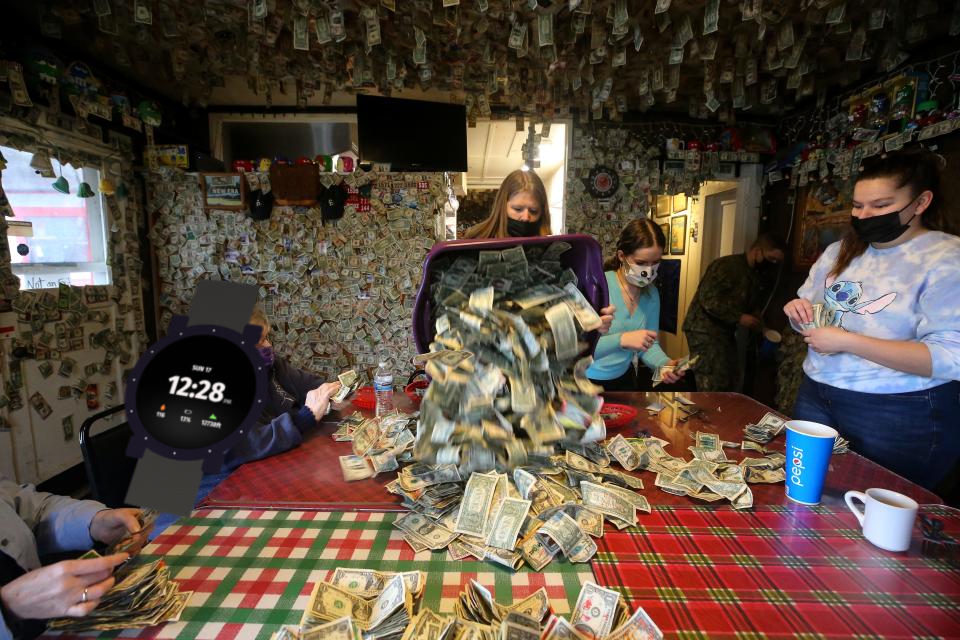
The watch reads 12.28
